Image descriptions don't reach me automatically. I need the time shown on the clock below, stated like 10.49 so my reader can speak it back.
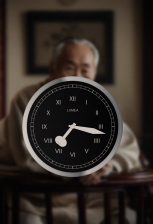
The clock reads 7.17
